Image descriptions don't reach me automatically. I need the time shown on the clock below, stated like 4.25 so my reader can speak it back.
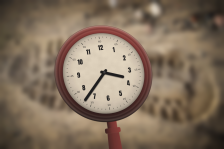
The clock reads 3.37
